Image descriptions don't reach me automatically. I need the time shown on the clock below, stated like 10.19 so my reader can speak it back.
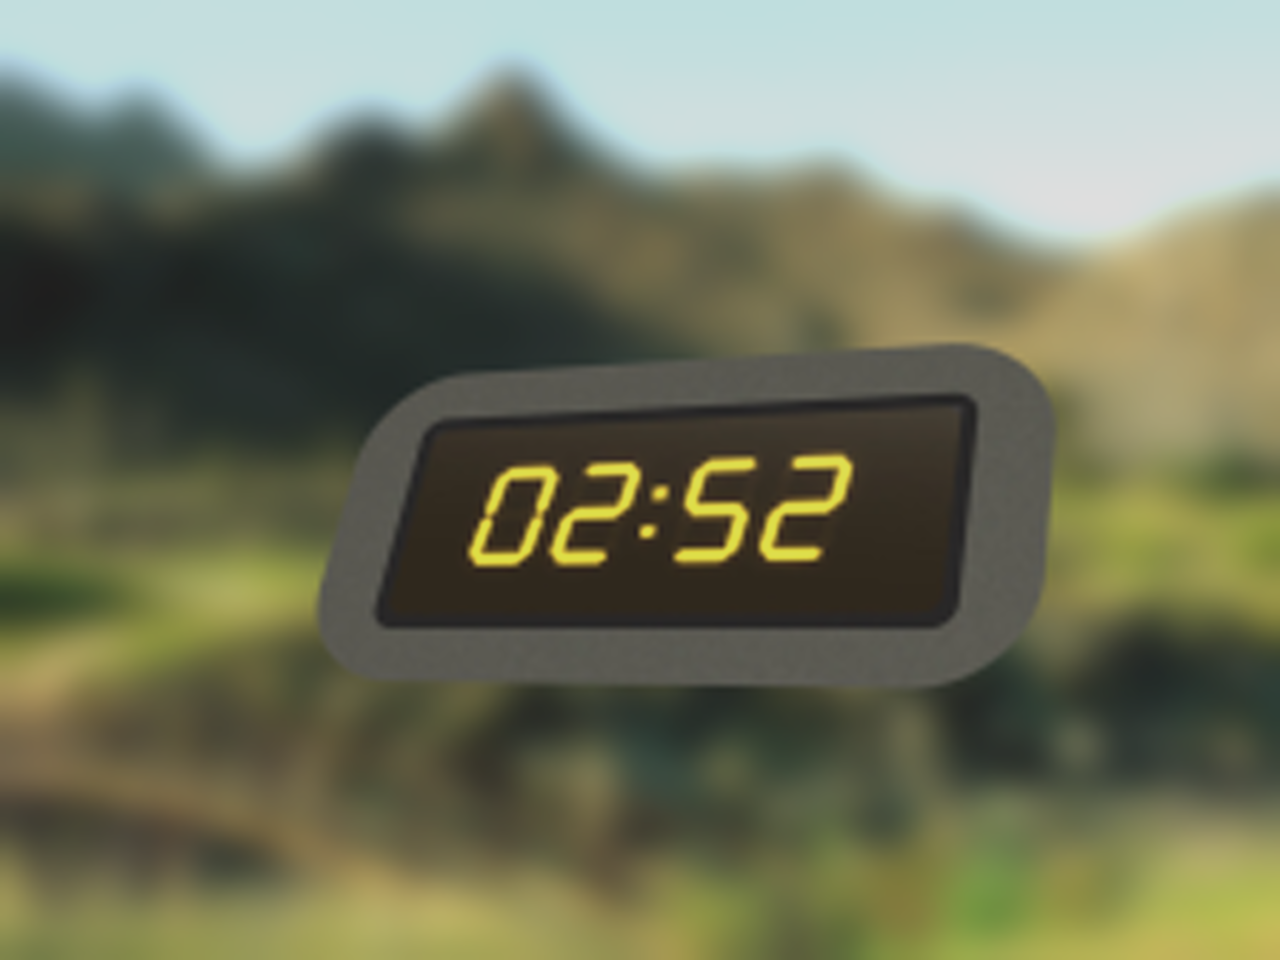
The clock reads 2.52
